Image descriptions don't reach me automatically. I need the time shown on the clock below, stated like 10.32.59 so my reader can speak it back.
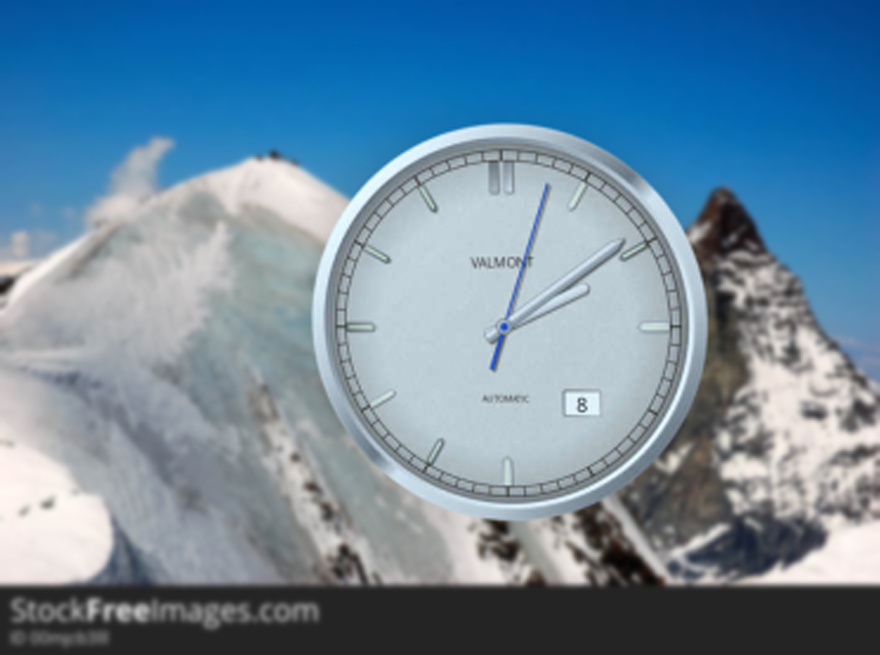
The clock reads 2.09.03
